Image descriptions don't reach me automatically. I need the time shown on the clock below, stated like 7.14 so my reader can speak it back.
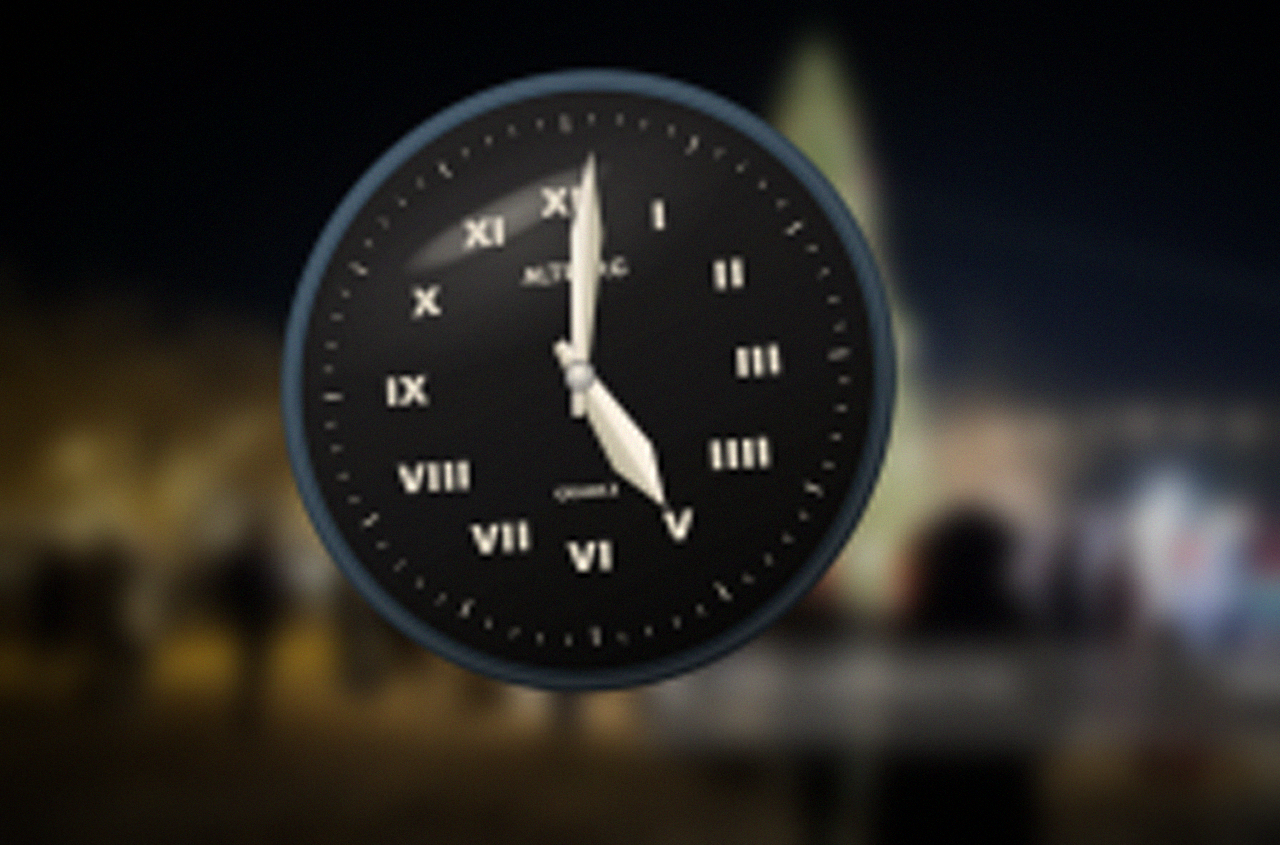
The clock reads 5.01
